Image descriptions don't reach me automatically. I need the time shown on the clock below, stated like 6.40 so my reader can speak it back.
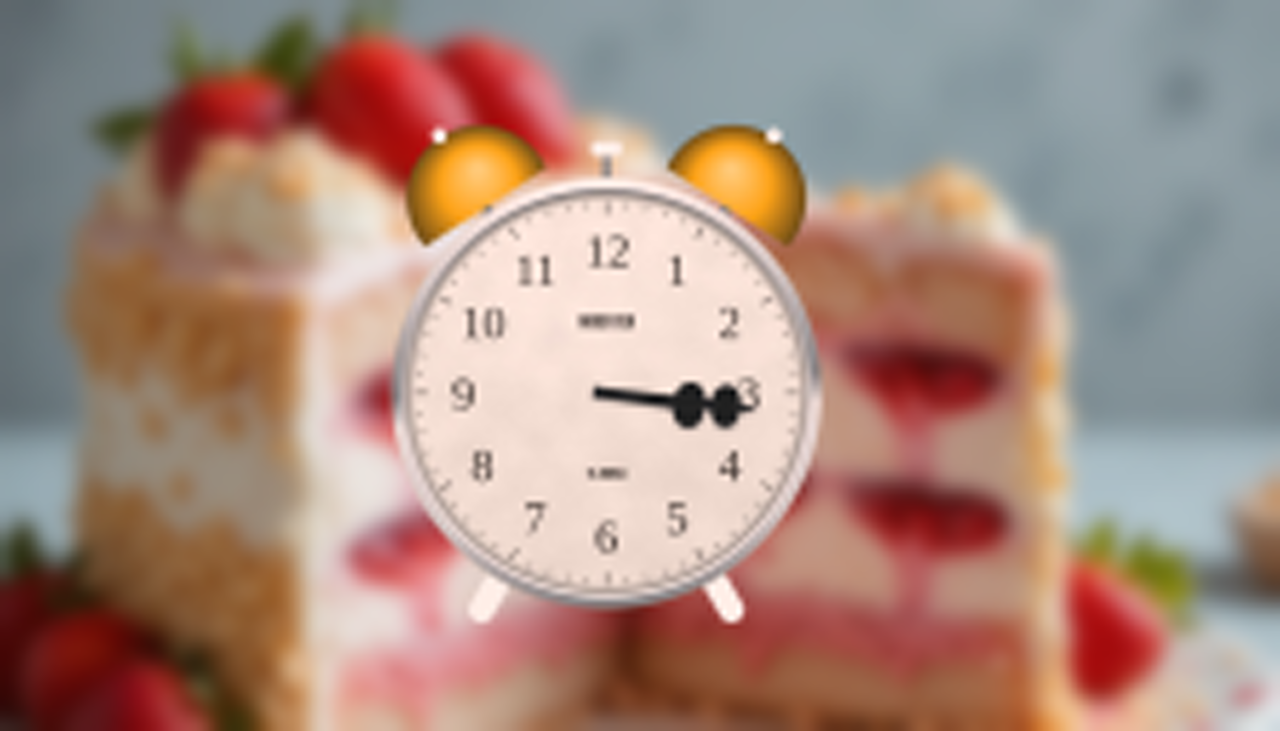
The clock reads 3.16
